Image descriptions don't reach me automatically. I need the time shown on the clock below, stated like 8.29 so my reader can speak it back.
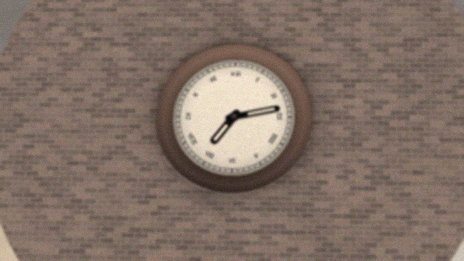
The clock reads 7.13
